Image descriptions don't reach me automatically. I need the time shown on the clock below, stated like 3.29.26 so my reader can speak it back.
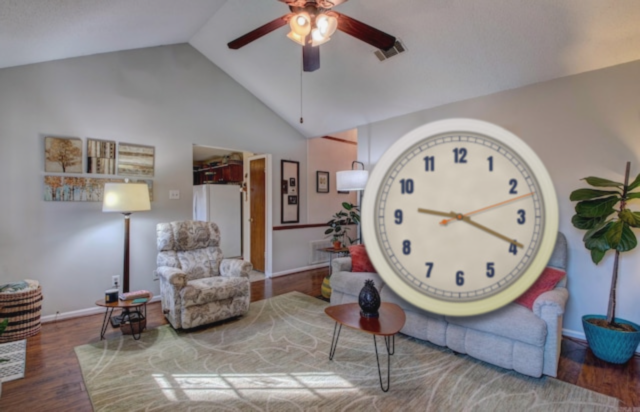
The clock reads 9.19.12
